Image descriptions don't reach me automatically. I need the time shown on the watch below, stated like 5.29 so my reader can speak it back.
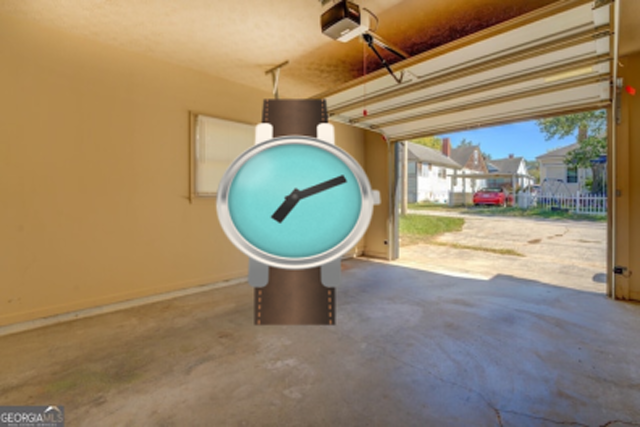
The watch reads 7.11
